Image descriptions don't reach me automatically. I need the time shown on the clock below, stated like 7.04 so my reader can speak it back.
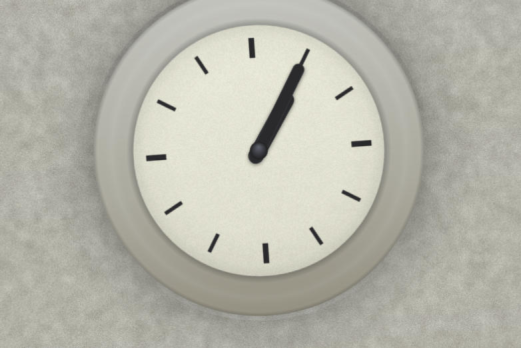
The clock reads 1.05
